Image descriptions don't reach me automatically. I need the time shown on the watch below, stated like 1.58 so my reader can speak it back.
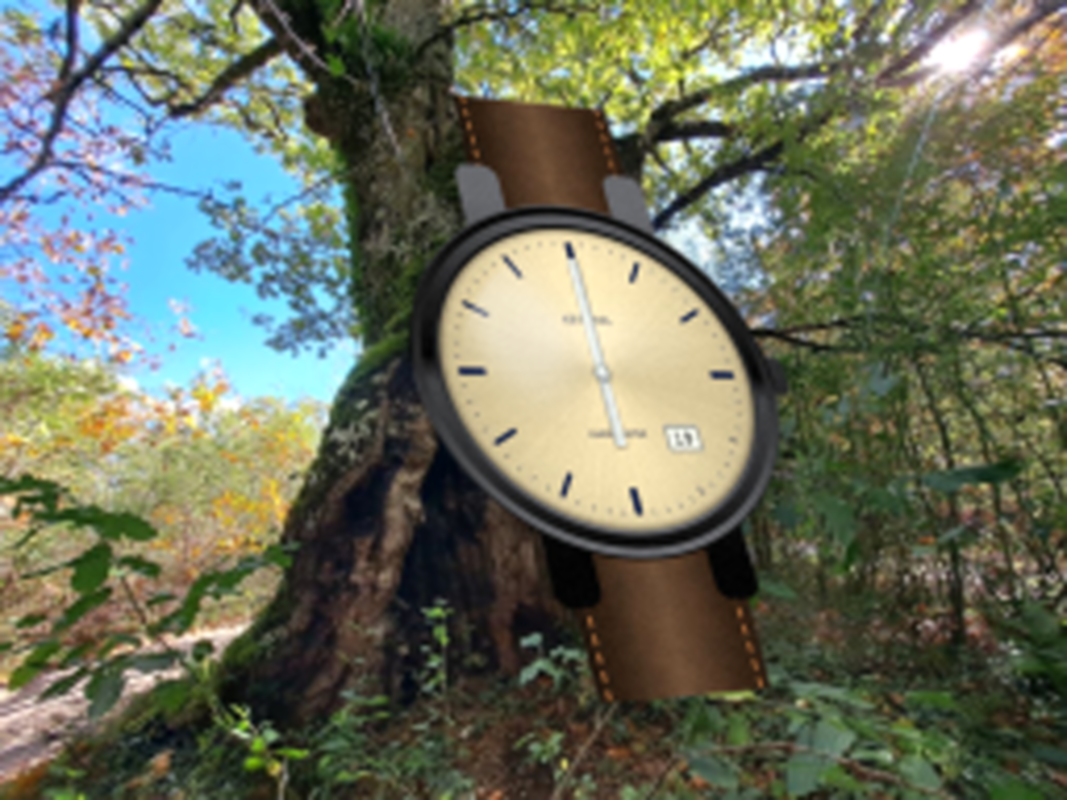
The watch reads 6.00
